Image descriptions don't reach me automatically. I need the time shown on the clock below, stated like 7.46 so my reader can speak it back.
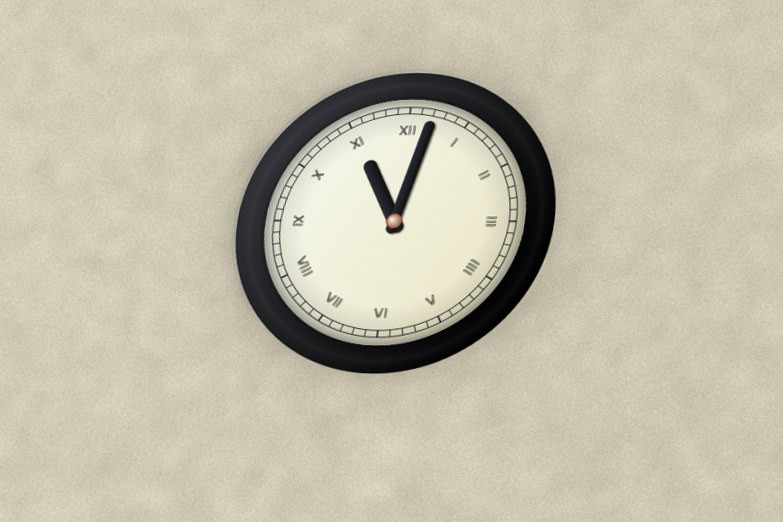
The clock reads 11.02
